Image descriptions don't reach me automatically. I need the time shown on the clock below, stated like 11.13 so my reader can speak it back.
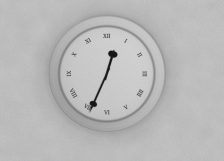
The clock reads 12.34
